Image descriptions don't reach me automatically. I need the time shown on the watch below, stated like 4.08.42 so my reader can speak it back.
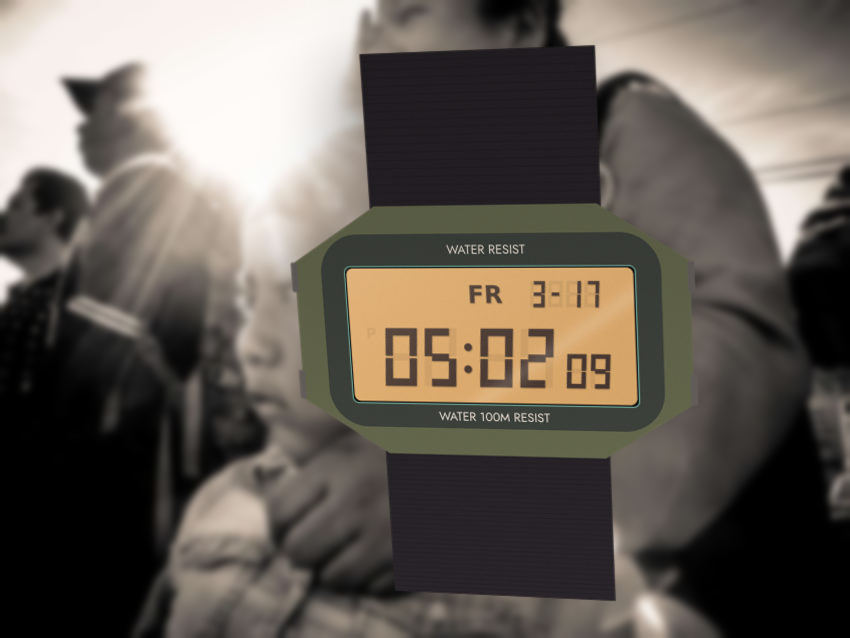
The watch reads 5.02.09
